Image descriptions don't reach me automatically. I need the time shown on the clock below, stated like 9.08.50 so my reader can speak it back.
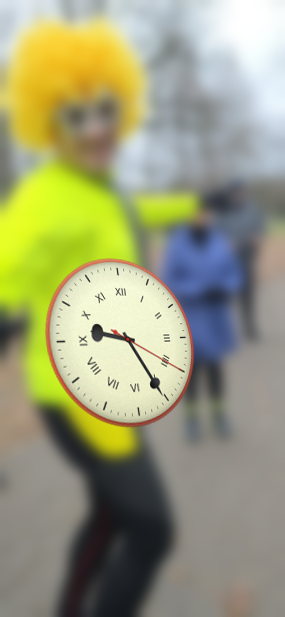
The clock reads 9.25.20
